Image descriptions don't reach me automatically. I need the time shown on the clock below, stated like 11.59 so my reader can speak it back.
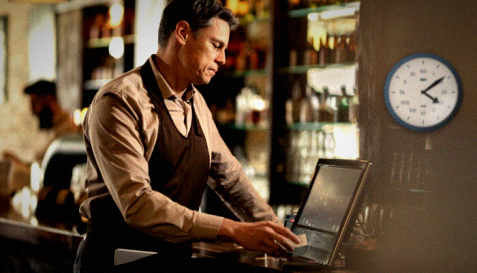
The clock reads 4.09
